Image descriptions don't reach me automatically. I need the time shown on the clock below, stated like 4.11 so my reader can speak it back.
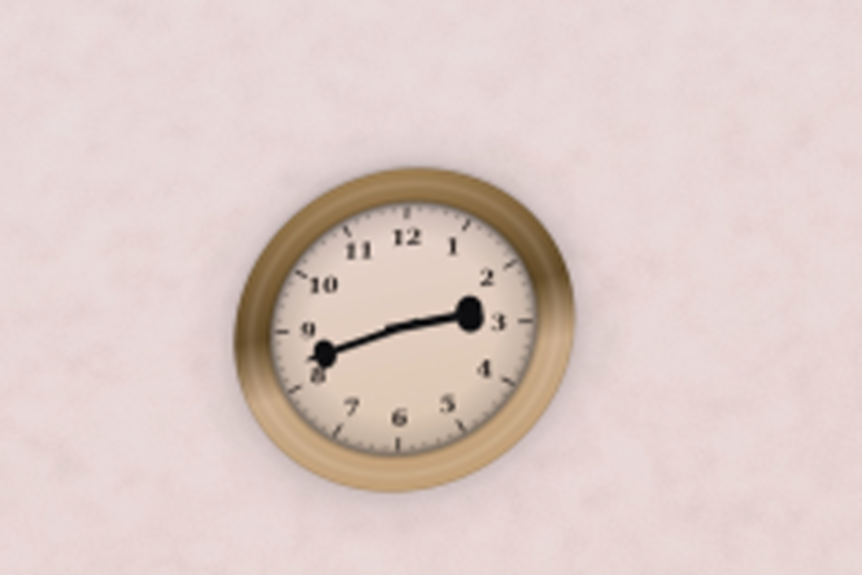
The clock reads 2.42
